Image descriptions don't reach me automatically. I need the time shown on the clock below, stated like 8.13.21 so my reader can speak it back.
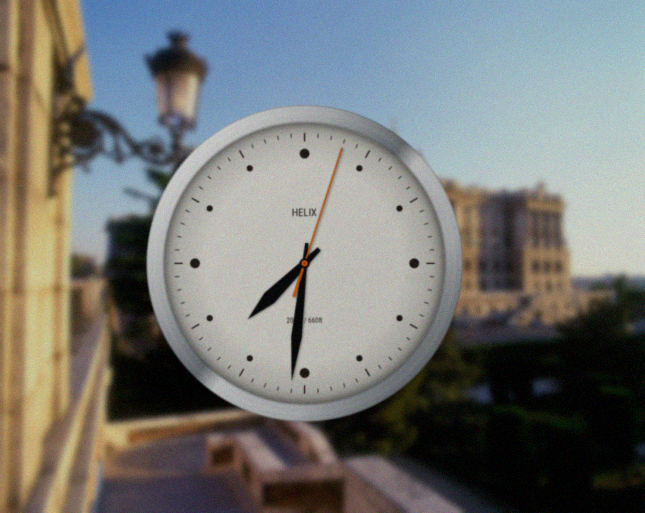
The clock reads 7.31.03
